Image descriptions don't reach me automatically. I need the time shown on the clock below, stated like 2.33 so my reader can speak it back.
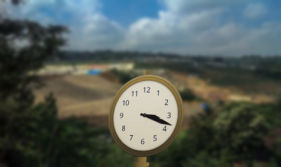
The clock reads 3.18
